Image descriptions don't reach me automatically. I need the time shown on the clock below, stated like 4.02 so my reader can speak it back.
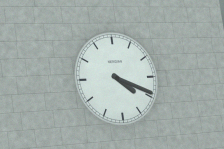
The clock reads 4.19
